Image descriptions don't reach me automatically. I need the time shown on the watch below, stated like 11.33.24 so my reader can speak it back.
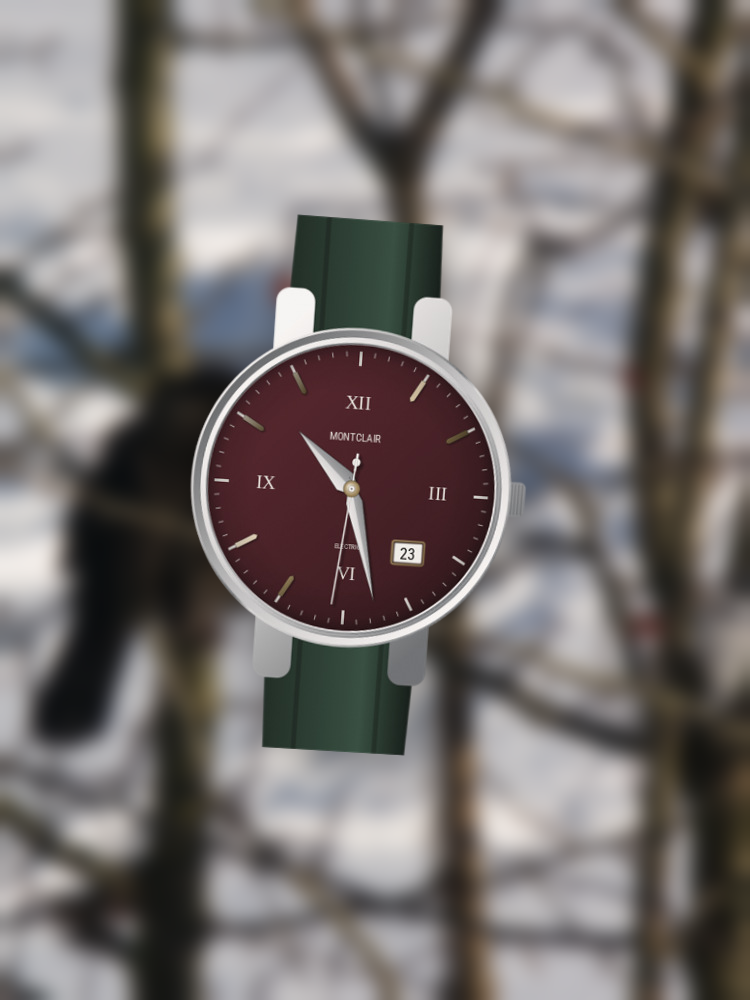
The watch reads 10.27.31
